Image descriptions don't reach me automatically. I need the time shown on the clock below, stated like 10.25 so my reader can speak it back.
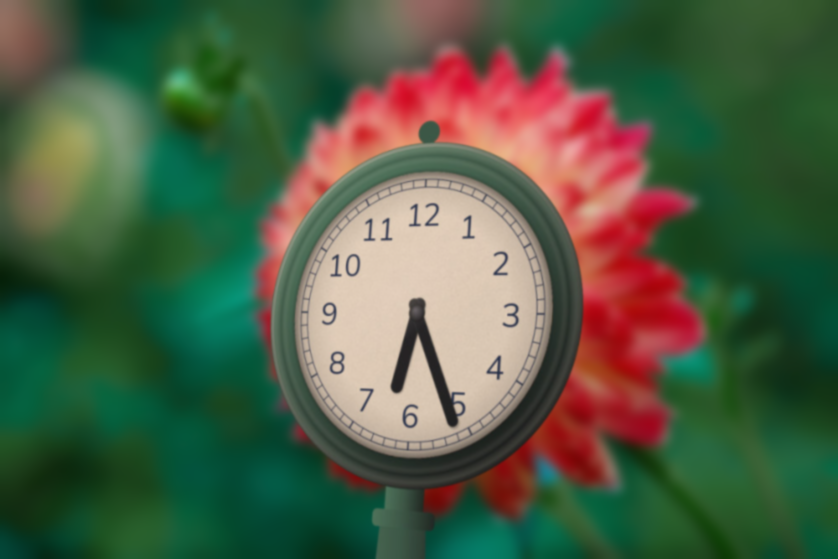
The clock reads 6.26
